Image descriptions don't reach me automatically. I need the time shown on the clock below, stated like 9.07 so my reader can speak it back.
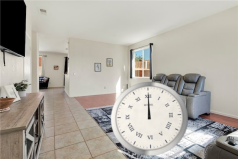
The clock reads 12.00
